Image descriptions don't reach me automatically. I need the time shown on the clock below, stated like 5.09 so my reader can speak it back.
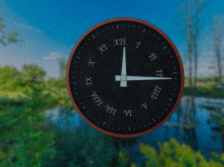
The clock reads 12.16
